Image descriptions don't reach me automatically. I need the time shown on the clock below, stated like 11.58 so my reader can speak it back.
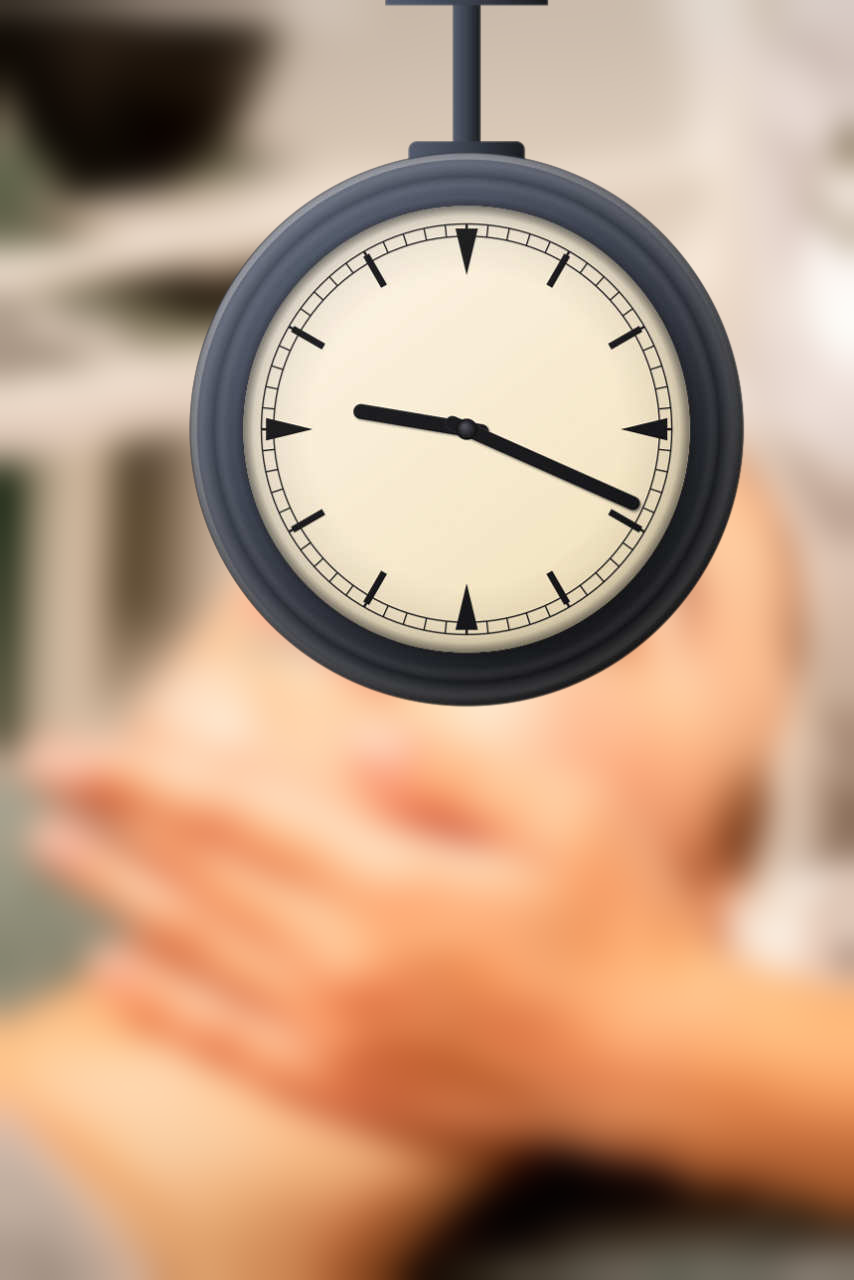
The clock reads 9.19
